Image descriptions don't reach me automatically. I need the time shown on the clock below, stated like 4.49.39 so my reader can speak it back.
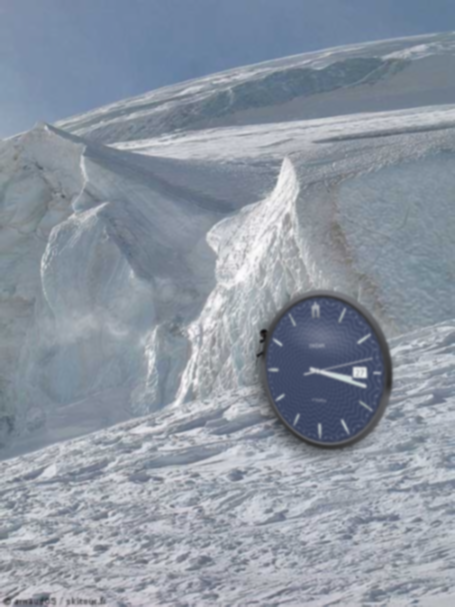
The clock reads 3.17.13
